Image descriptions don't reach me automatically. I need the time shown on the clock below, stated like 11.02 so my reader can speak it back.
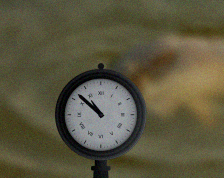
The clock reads 10.52
